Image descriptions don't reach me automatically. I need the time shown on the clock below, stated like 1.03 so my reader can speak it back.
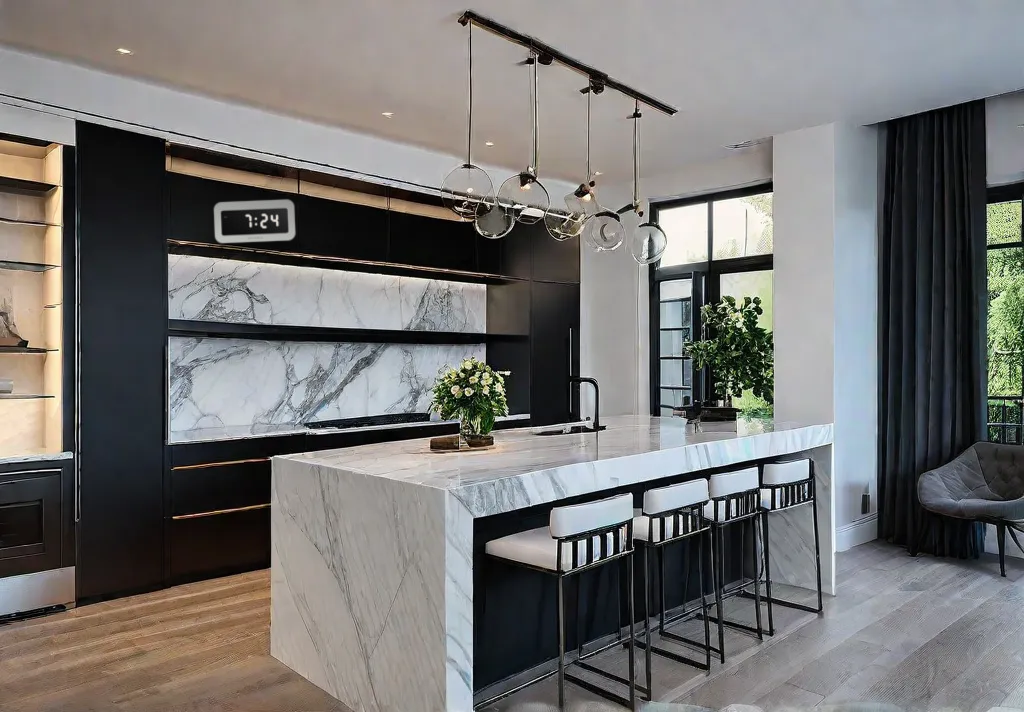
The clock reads 7.24
